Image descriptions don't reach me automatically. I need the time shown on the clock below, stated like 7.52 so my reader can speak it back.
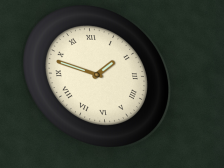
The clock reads 1.48
